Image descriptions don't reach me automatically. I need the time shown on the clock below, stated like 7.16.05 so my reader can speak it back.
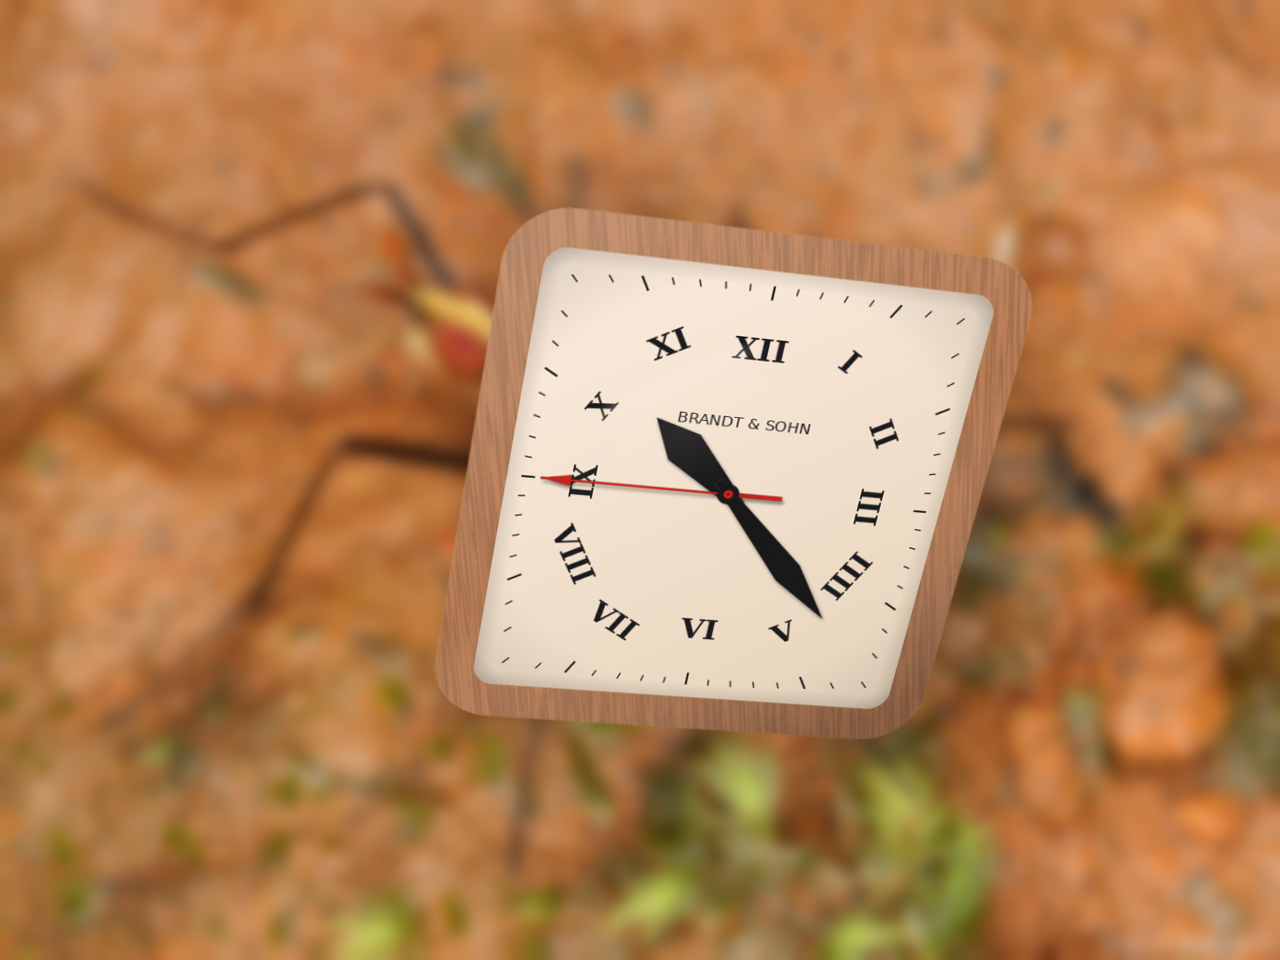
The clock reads 10.22.45
